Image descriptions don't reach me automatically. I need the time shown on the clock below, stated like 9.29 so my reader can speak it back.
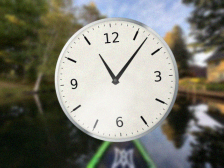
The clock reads 11.07
